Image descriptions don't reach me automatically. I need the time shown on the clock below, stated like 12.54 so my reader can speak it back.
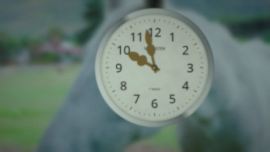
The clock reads 9.58
